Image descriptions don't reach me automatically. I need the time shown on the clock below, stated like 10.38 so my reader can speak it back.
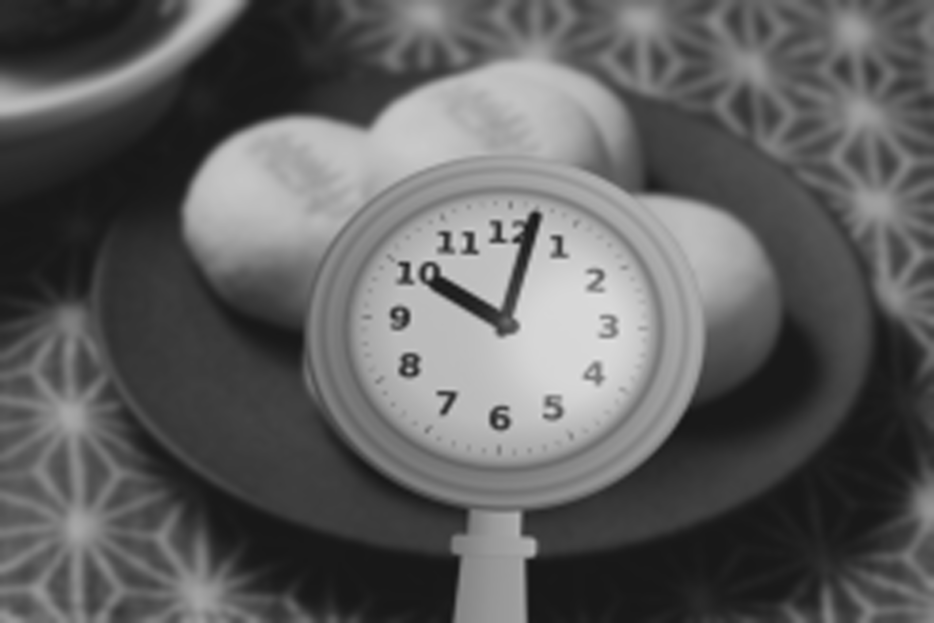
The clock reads 10.02
